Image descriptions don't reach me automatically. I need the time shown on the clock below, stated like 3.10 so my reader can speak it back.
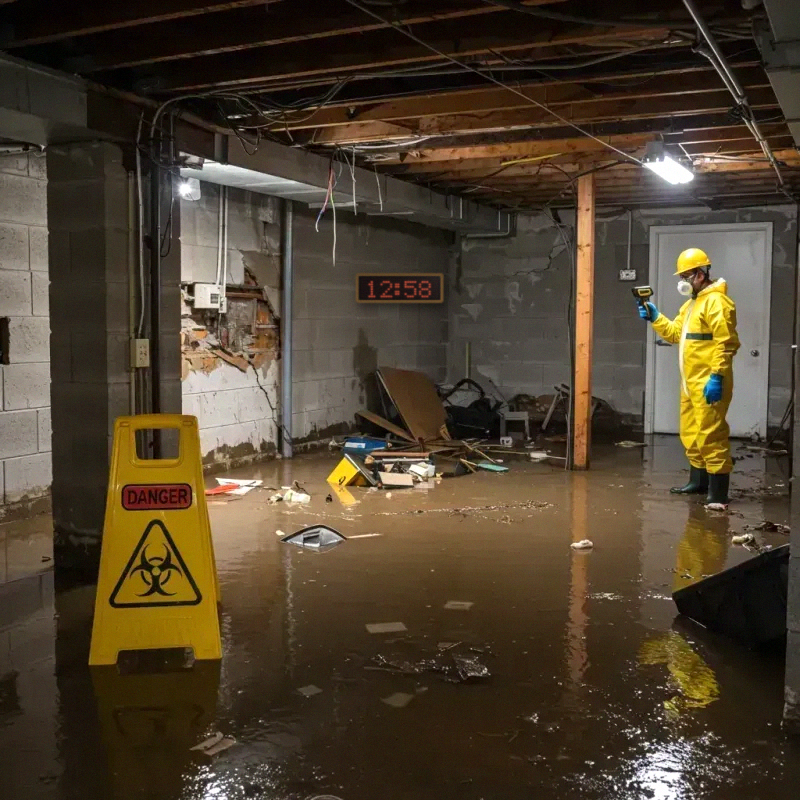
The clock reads 12.58
